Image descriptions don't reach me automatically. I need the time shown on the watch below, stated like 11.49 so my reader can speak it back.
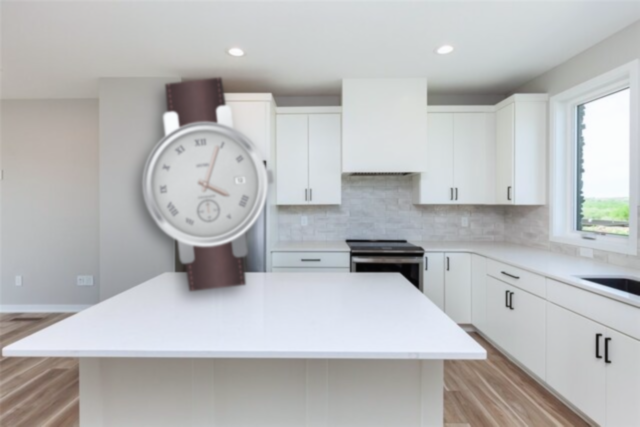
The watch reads 4.04
